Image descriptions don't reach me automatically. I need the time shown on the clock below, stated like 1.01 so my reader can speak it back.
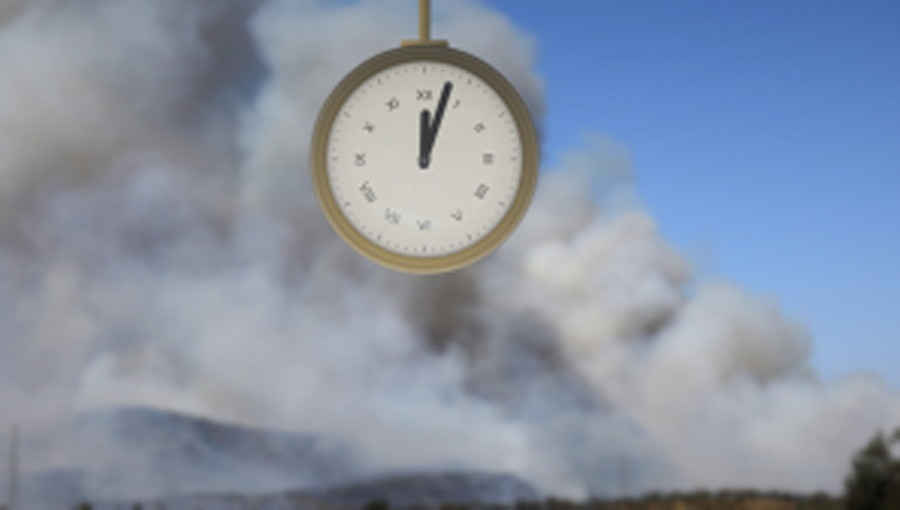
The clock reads 12.03
